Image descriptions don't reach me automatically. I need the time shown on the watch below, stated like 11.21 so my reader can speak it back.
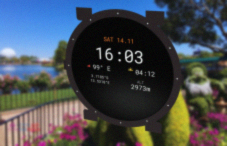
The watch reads 16.03
